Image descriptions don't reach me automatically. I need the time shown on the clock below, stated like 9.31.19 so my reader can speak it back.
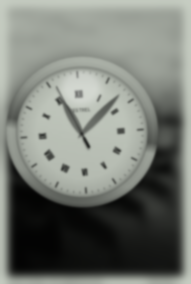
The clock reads 11.07.56
